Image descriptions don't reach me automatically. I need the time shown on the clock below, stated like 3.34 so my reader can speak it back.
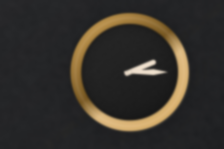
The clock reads 2.15
